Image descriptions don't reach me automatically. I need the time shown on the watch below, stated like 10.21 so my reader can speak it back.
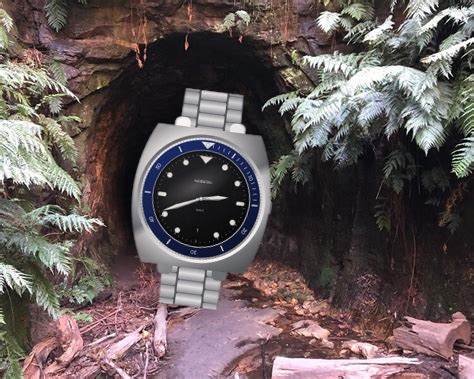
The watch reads 2.41
